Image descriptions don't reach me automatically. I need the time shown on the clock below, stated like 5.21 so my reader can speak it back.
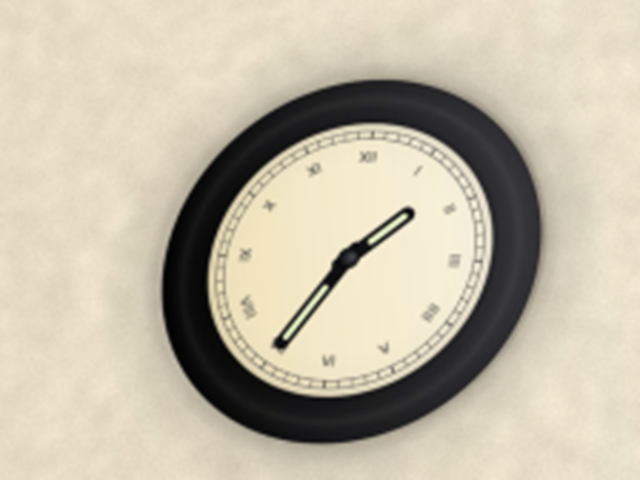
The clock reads 1.35
